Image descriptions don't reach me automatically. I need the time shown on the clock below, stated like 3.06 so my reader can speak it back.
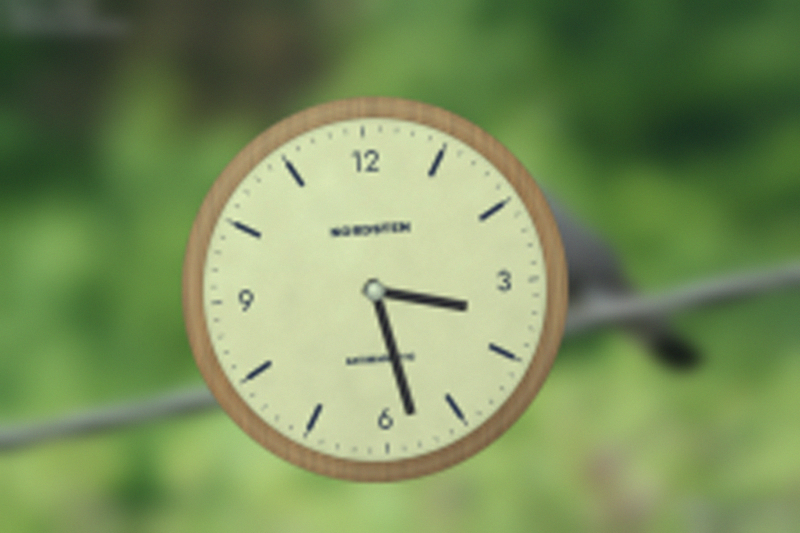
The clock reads 3.28
